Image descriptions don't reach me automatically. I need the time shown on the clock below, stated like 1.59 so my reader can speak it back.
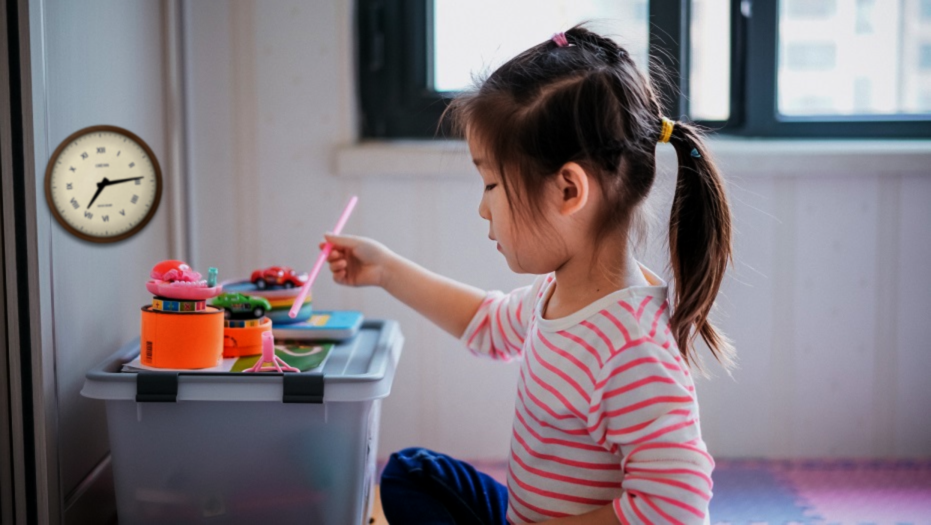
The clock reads 7.14
